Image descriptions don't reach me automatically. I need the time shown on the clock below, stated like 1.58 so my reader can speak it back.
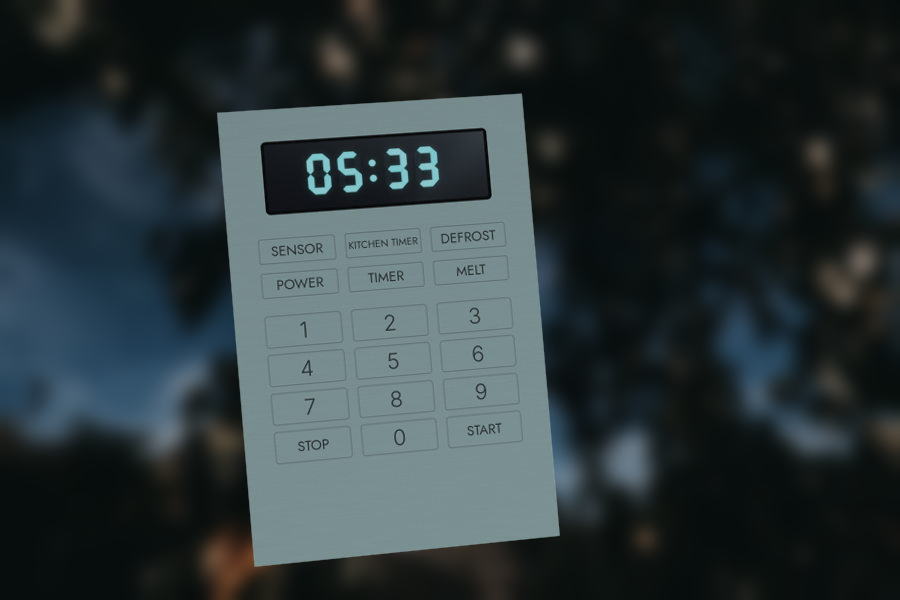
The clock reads 5.33
